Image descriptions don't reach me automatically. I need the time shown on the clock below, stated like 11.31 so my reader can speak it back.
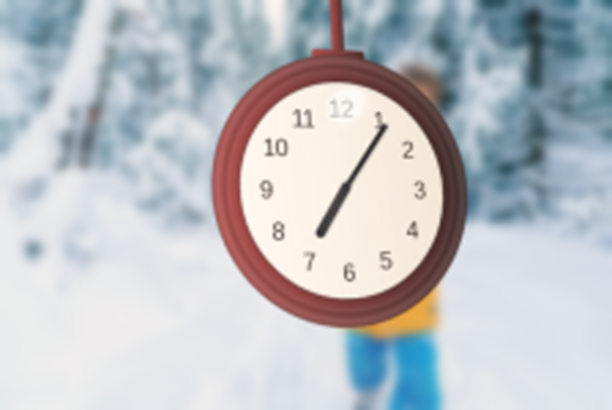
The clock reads 7.06
